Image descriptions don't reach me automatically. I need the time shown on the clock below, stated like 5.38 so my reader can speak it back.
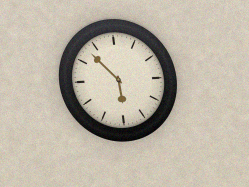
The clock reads 5.53
